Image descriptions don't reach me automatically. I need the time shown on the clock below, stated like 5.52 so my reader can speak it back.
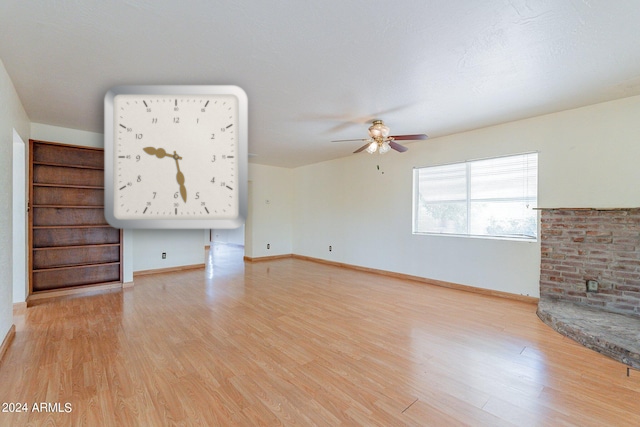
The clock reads 9.28
